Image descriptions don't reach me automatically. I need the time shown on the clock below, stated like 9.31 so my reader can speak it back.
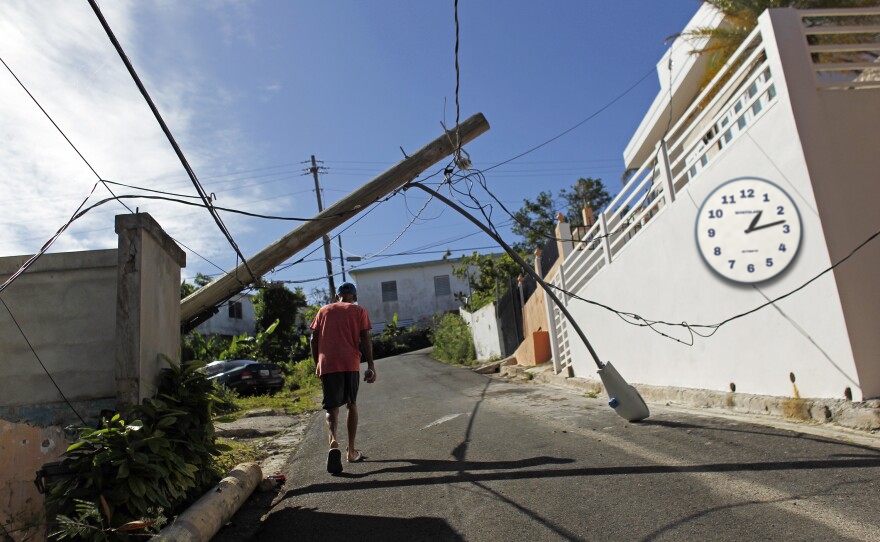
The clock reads 1.13
